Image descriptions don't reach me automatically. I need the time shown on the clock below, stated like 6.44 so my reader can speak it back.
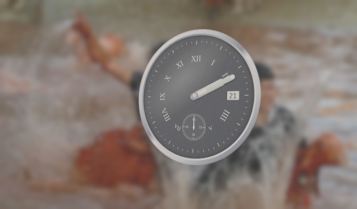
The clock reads 2.11
